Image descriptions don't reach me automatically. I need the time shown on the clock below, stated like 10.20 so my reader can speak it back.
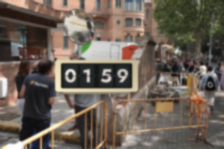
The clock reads 1.59
